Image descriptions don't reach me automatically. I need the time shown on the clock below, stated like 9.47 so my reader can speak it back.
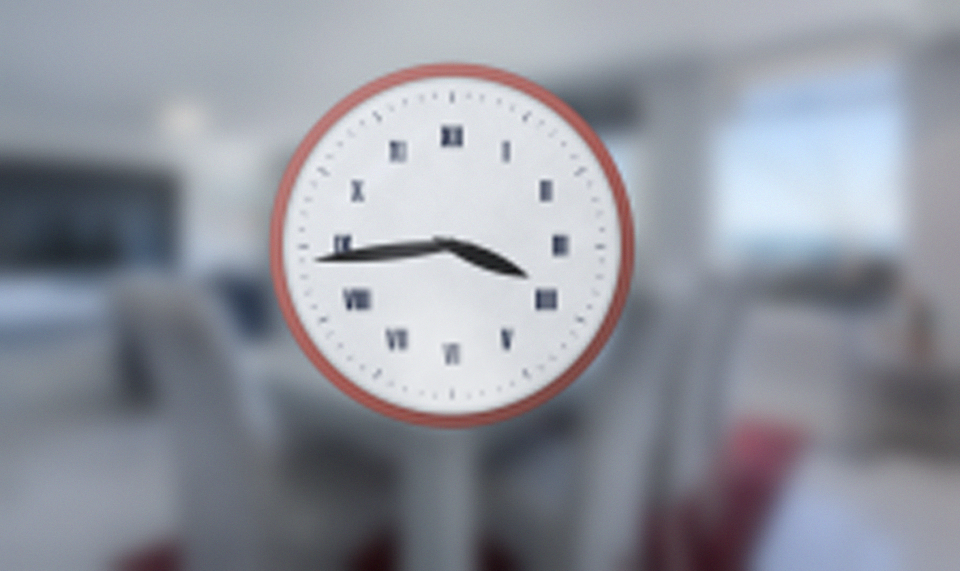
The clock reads 3.44
